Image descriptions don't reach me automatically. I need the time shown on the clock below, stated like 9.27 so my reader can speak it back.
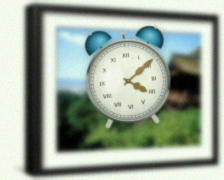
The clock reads 4.09
